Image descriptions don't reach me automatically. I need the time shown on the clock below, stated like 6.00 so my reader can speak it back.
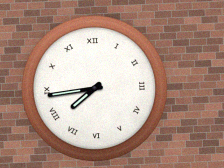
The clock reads 7.44
